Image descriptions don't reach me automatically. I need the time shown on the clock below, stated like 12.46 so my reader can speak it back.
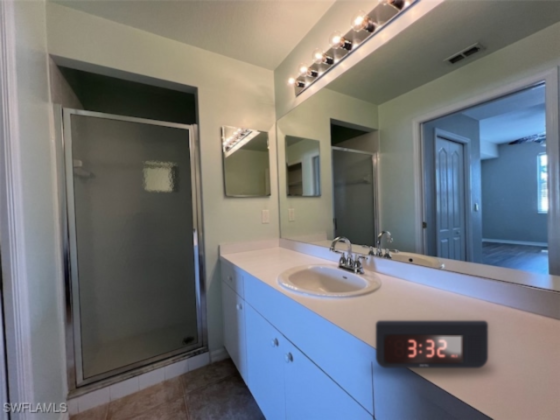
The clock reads 3.32
